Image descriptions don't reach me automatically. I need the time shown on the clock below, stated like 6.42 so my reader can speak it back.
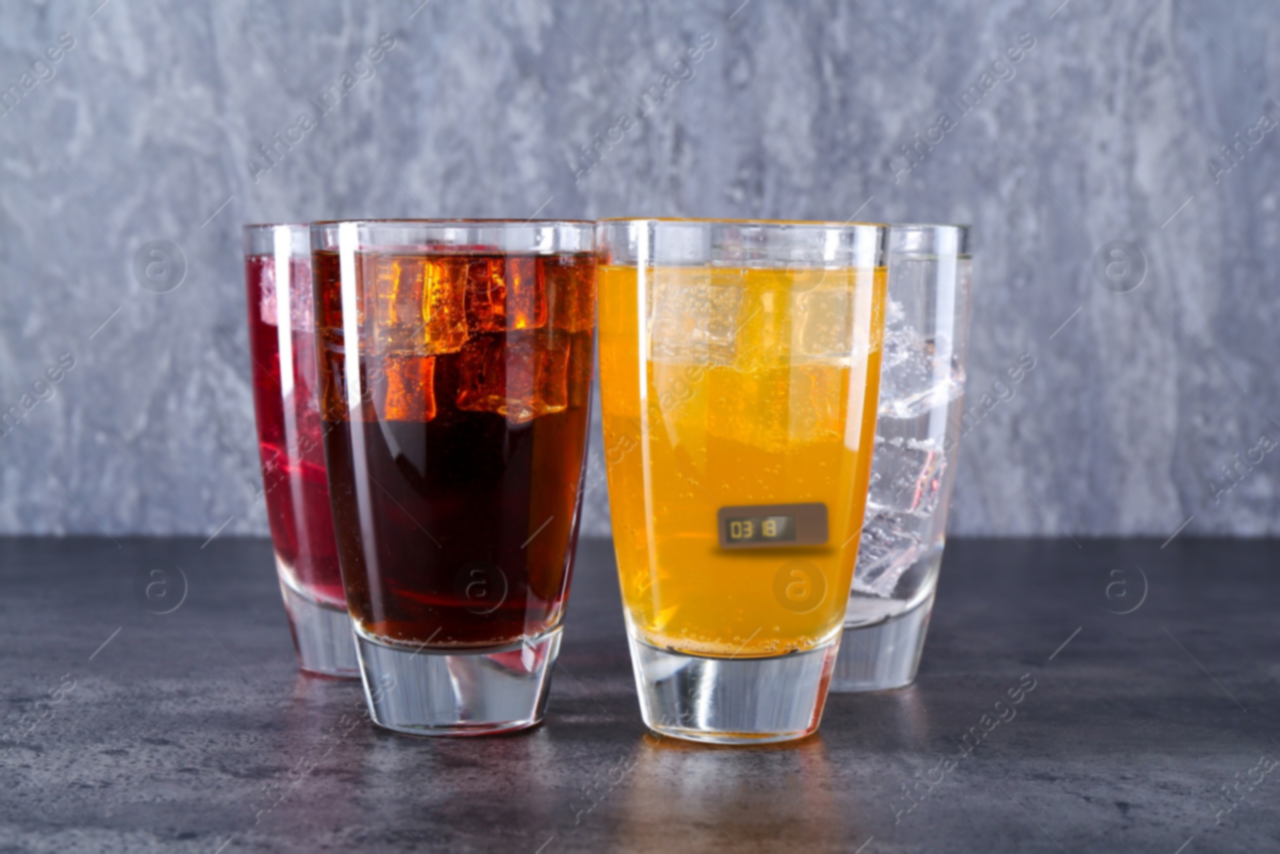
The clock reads 3.18
